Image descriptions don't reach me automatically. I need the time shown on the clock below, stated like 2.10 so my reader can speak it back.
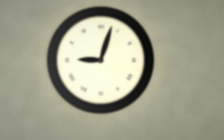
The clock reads 9.03
